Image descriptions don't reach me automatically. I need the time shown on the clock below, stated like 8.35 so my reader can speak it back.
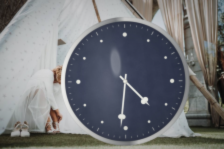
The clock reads 4.31
